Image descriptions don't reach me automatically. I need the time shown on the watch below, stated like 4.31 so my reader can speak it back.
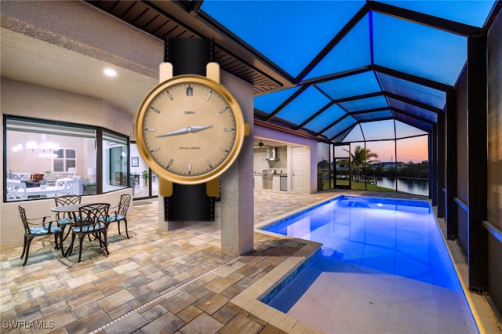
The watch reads 2.43
